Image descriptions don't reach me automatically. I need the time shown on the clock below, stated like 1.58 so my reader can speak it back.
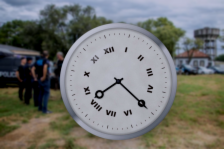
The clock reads 8.25
